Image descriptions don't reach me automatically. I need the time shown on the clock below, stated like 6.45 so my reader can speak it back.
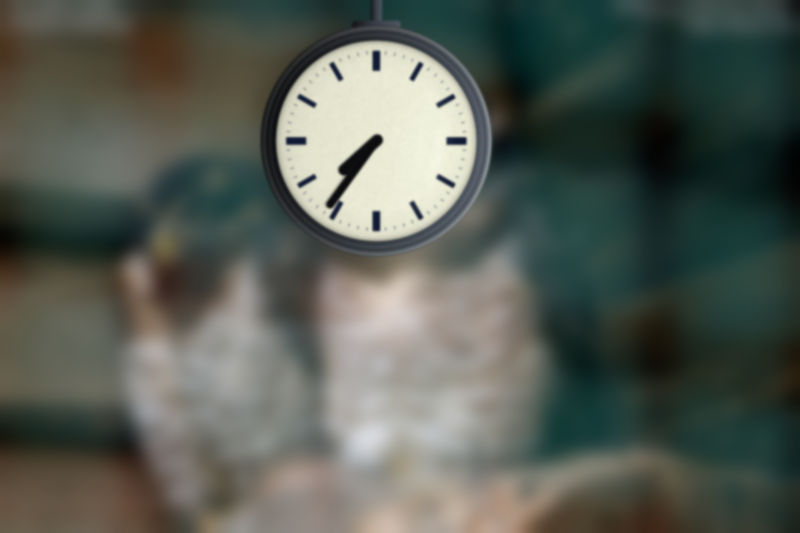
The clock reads 7.36
